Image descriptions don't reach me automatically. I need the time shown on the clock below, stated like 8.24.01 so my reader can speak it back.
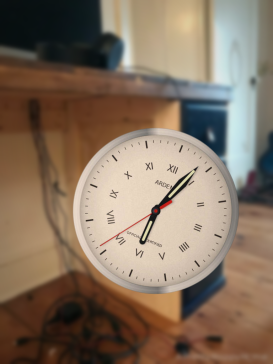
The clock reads 6.03.36
